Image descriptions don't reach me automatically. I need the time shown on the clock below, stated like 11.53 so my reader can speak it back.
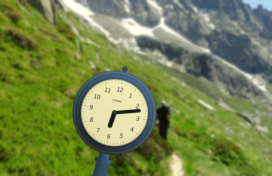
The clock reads 6.12
